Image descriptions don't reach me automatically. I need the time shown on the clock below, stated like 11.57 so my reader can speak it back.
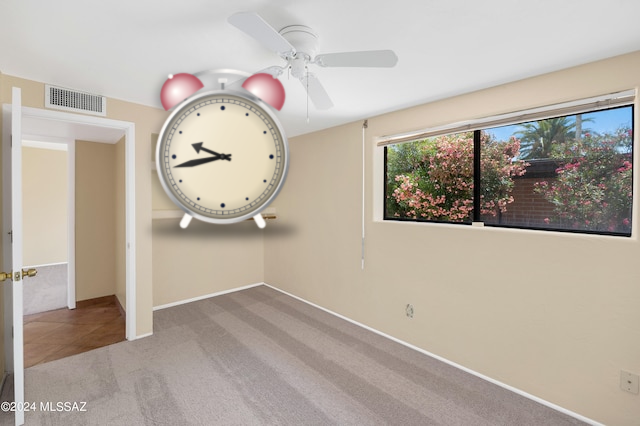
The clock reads 9.43
